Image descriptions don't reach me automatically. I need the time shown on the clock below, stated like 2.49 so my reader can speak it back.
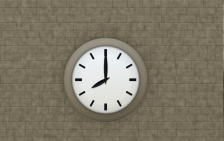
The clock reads 8.00
